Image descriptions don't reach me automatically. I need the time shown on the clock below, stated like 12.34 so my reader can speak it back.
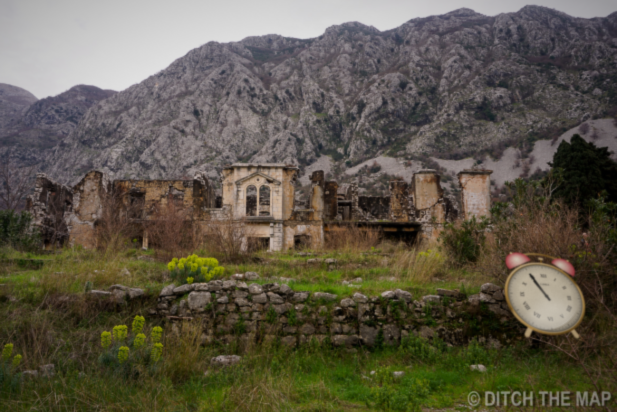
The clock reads 10.55
